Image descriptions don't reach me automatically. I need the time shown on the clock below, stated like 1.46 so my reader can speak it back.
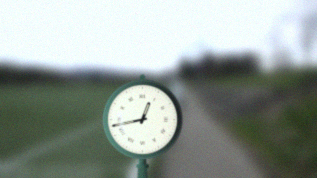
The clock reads 12.43
